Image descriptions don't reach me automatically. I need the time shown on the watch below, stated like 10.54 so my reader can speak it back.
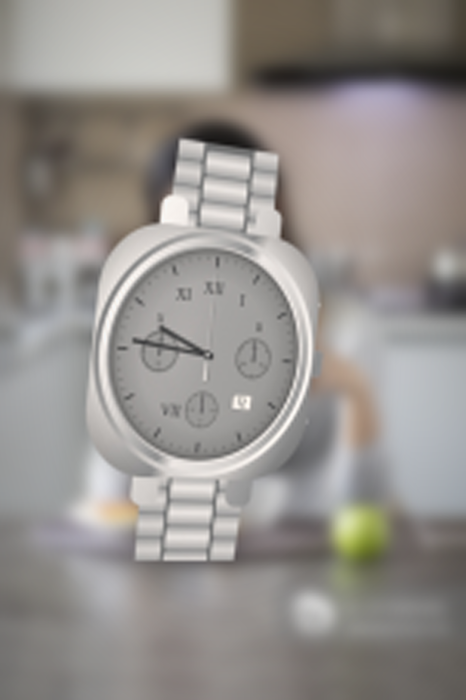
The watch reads 9.46
